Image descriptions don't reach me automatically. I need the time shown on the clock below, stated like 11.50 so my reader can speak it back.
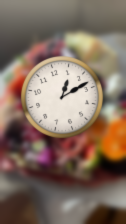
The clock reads 1.13
